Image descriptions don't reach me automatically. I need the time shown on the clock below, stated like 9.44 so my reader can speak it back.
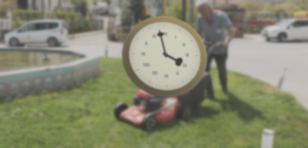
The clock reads 3.58
